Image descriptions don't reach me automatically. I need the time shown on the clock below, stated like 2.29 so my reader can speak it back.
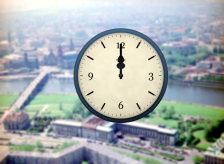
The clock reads 12.00
